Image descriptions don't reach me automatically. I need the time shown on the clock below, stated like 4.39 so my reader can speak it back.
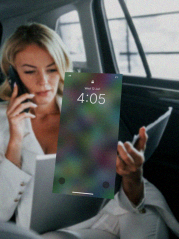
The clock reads 4.05
